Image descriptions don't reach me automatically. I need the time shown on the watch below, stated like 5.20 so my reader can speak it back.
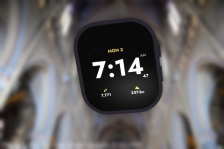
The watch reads 7.14
